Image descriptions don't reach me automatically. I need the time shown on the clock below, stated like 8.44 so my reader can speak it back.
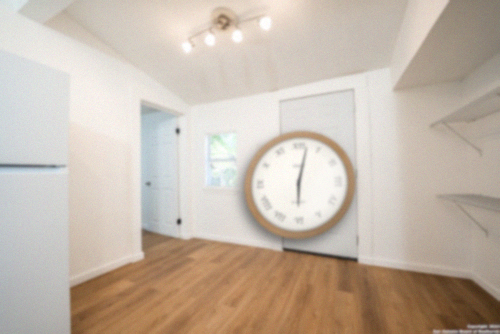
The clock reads 6.02
